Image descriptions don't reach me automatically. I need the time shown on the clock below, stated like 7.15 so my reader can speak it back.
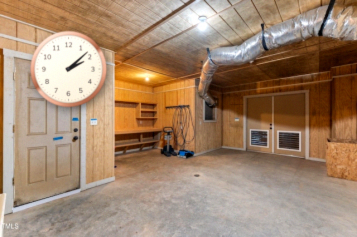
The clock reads 2.08
